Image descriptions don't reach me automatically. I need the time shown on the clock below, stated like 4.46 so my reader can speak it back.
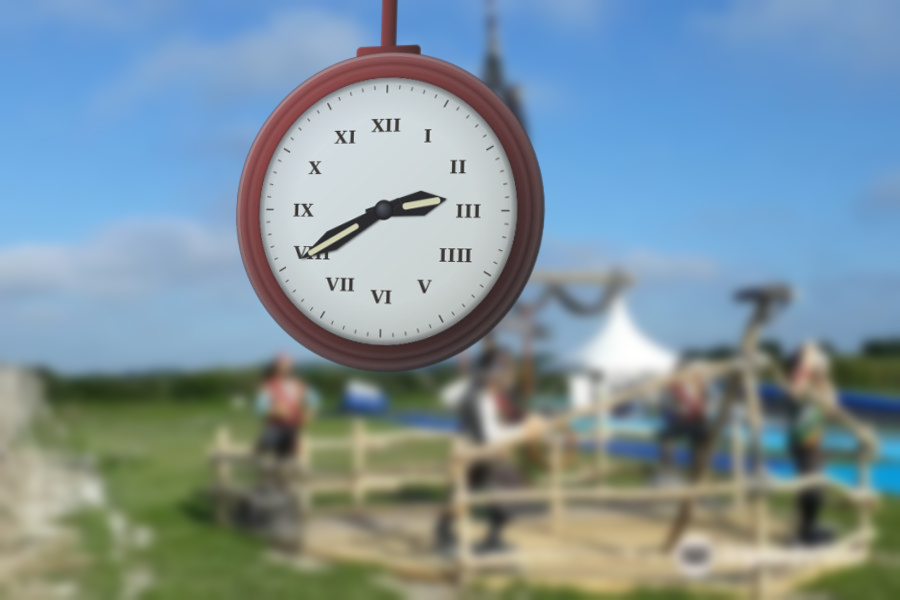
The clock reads 2.40
